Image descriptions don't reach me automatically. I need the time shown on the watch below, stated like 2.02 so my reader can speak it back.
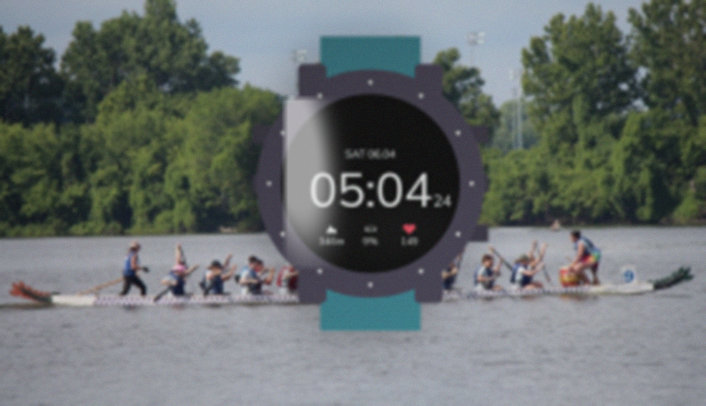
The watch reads 5.04
